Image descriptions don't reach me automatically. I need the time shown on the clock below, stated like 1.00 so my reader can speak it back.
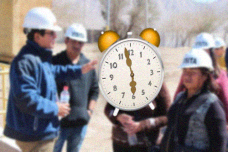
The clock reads 5.58
